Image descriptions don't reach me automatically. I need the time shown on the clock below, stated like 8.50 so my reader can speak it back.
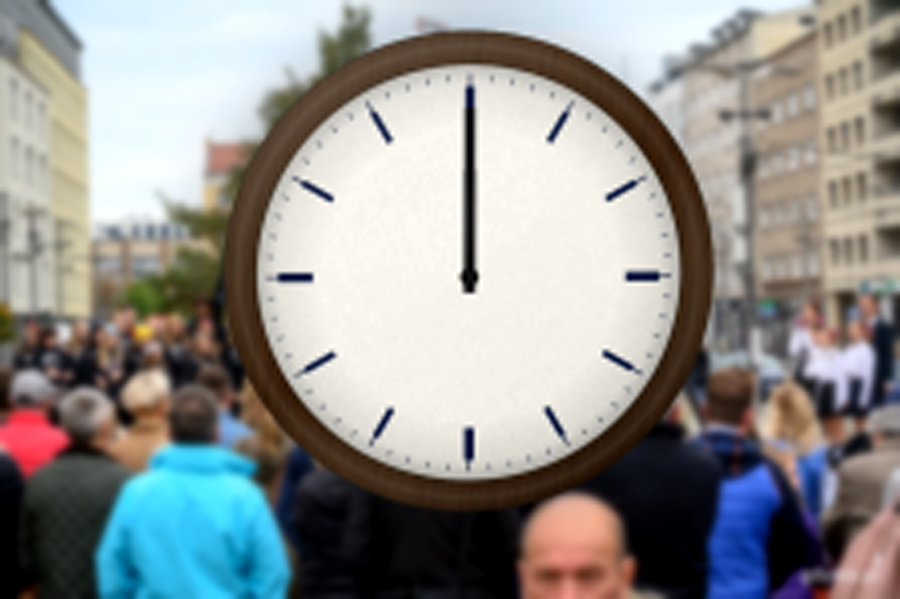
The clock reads 12.00
